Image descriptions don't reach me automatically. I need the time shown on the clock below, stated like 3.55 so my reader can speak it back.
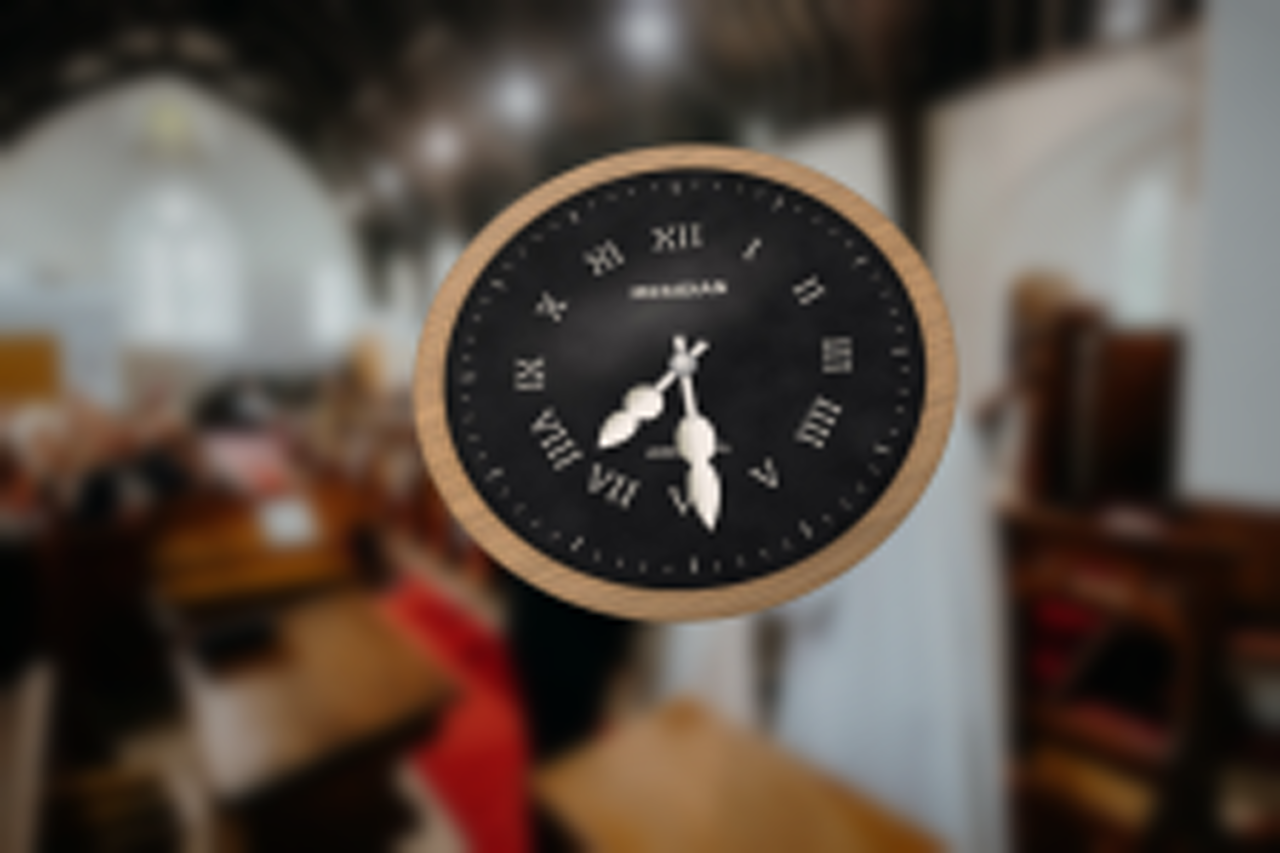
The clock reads 7.29
